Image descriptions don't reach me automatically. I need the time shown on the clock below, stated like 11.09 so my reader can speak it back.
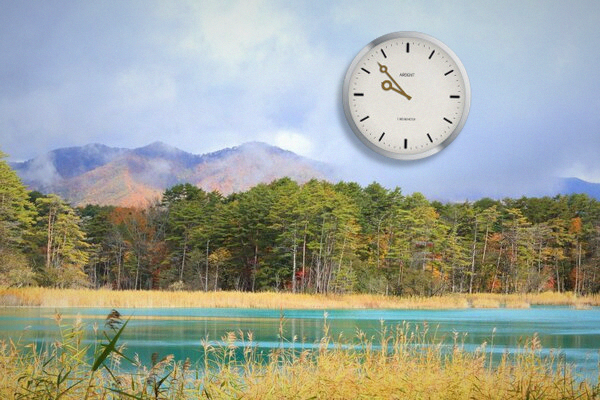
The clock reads 9.53
